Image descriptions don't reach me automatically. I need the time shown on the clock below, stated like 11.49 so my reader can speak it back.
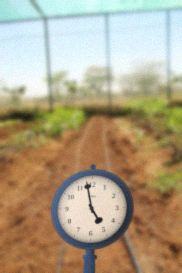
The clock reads 4.58
